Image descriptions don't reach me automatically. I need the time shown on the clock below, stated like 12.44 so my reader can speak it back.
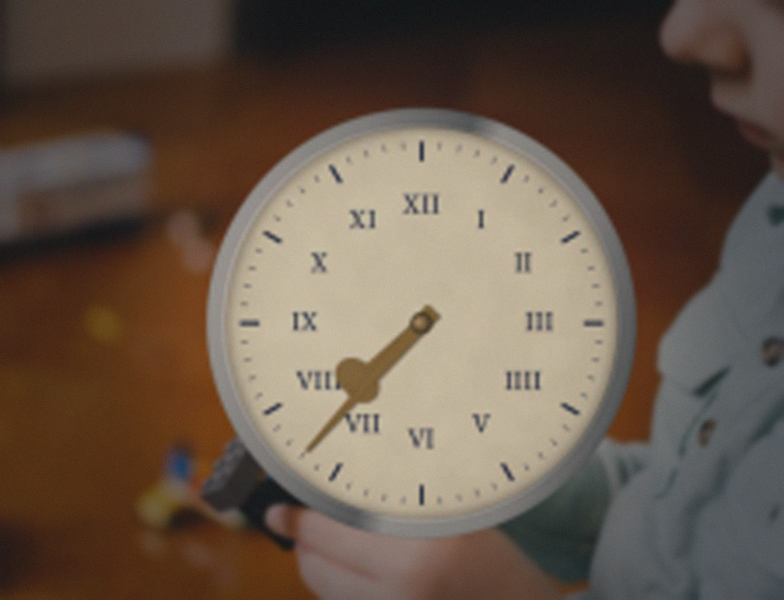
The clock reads 7.37
